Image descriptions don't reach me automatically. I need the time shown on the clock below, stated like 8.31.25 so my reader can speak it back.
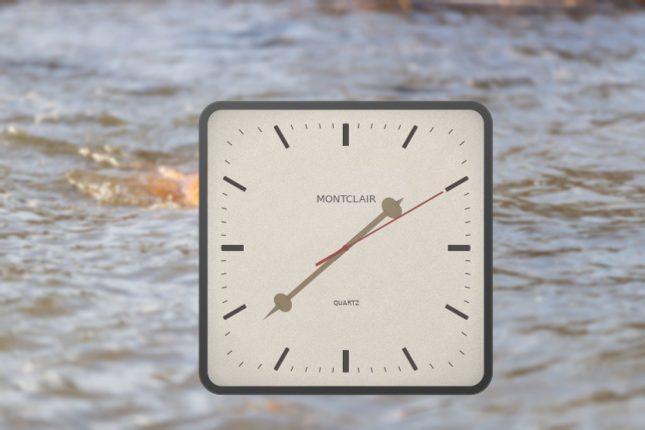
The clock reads 1.38.10
